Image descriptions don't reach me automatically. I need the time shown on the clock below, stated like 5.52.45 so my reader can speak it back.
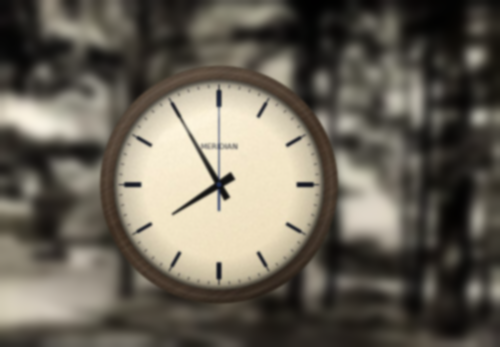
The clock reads 7.55.00
